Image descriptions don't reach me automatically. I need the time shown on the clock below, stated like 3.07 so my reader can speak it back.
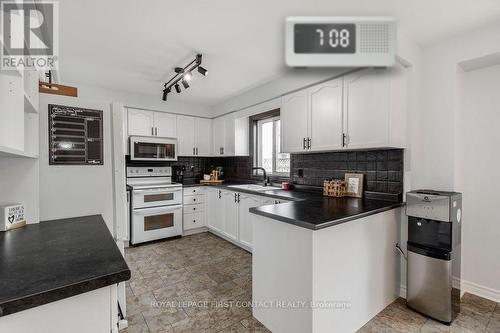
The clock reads 7.08
